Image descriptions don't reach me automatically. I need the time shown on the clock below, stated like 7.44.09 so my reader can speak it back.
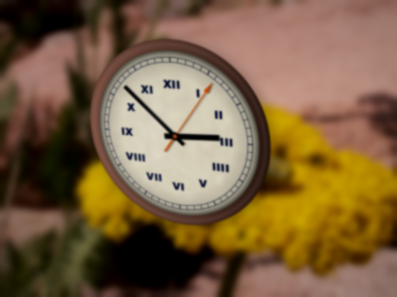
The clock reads 2.52.06
